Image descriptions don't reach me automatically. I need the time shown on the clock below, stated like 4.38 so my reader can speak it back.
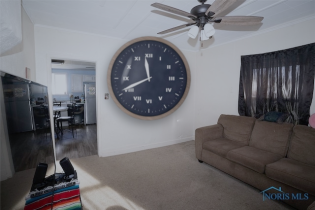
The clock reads 11.41
